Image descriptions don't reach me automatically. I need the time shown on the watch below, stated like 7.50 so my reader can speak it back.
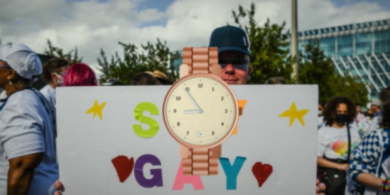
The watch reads 8.54
